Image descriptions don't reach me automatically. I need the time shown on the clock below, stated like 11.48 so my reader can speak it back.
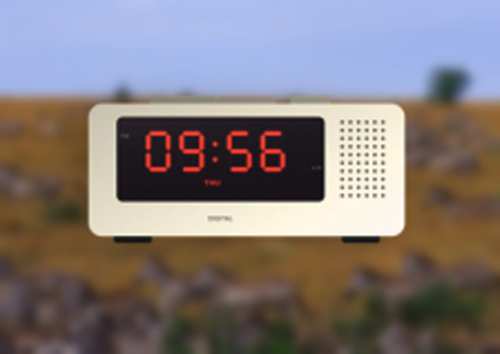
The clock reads 9.56
